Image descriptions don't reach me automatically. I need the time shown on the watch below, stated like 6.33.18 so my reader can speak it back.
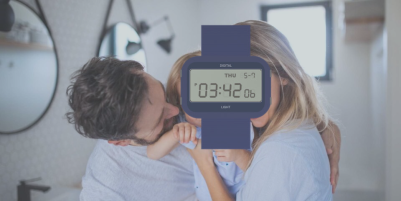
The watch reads 3.42.06
